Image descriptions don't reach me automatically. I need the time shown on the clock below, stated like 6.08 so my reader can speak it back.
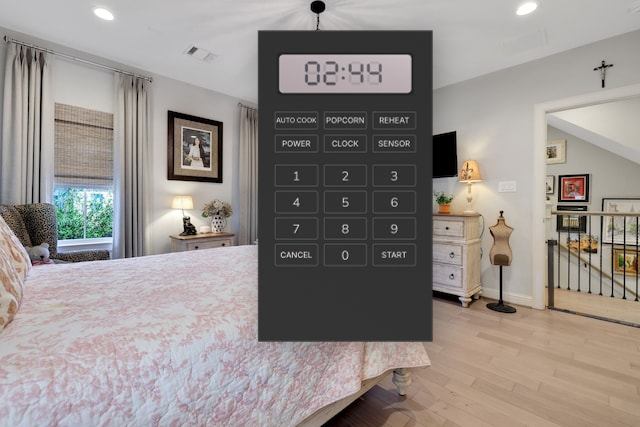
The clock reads 2.44
